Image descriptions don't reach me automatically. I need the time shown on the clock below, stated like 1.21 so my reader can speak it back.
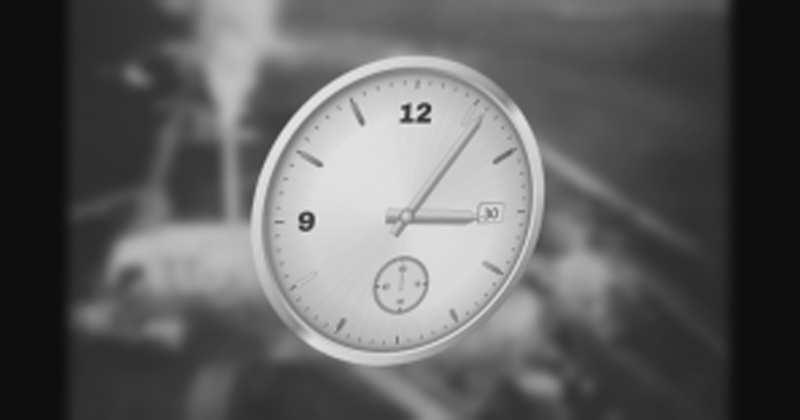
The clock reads 3.06
